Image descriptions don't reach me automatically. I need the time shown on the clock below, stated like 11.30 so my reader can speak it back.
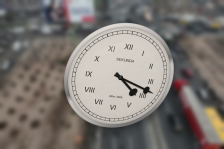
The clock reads 4.18
